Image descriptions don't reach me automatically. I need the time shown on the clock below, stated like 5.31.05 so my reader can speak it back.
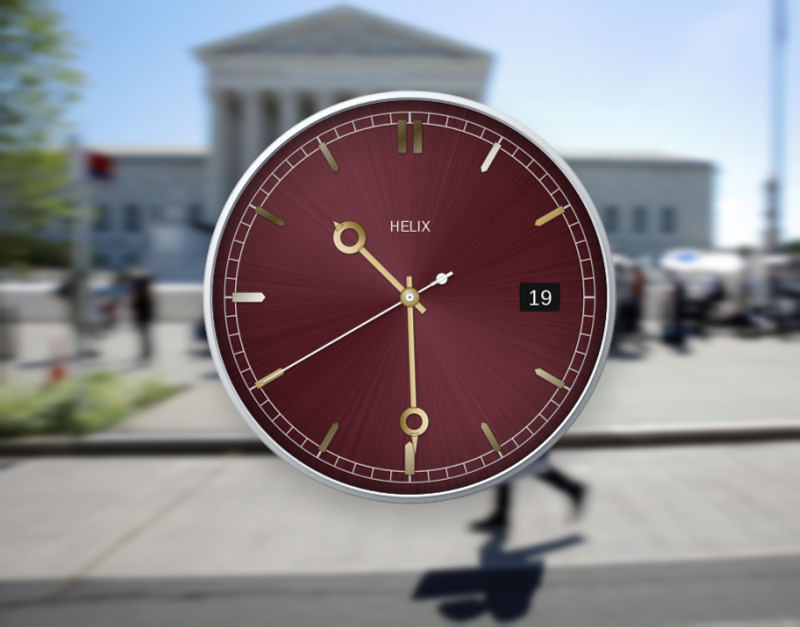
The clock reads 10.29.40
